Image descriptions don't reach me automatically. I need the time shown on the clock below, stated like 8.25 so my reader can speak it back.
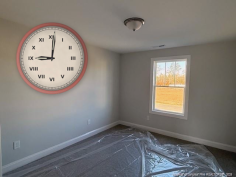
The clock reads 9.01
